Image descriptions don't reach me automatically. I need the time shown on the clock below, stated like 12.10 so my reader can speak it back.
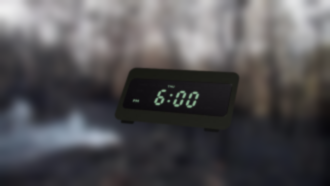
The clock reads 6.00
